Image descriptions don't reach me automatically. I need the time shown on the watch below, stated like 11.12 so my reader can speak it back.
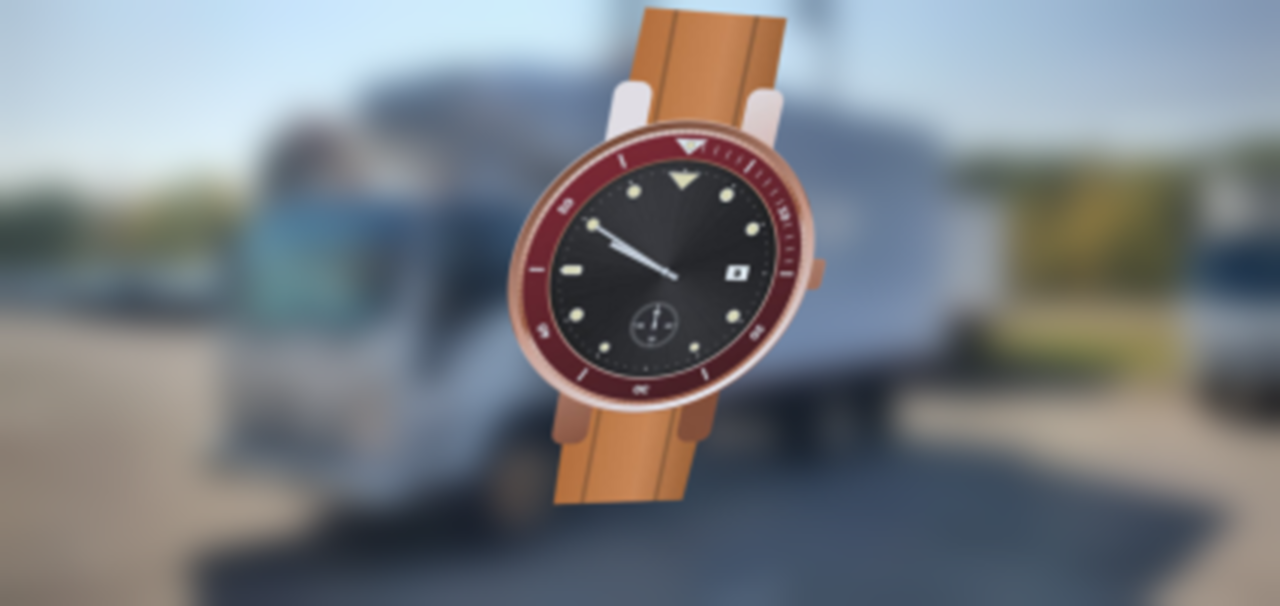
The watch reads 9.50
